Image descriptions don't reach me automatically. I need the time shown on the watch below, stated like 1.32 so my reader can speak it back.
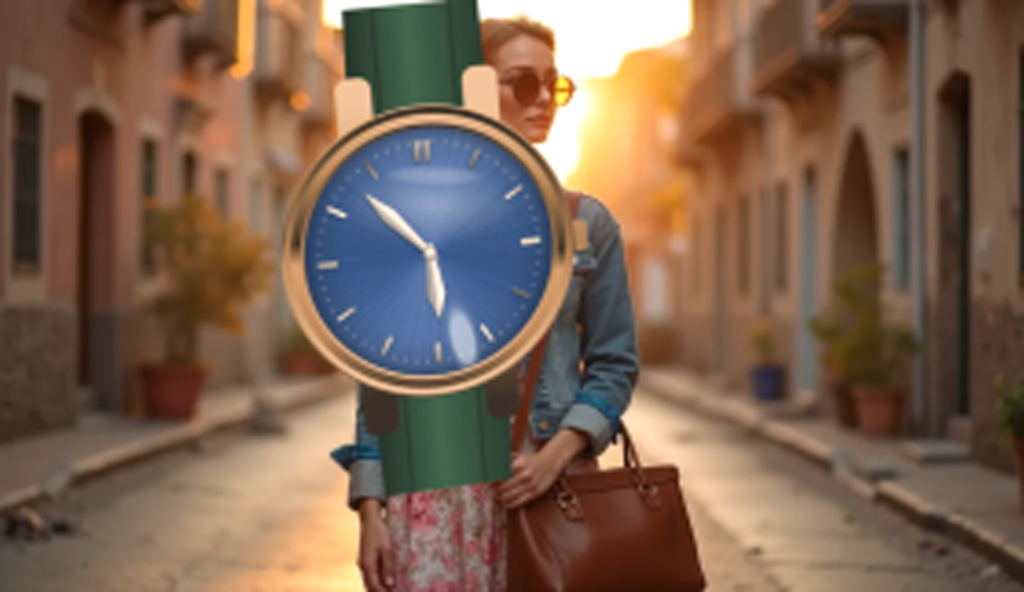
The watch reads 5.53
